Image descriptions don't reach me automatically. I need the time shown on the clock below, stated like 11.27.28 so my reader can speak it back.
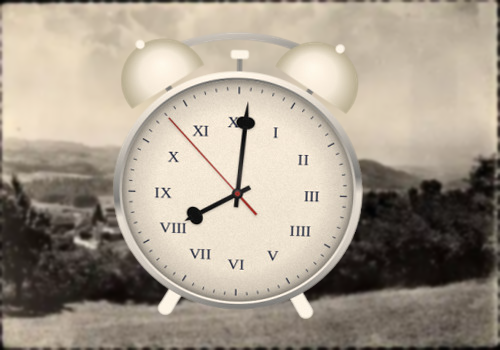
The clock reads 8.00.53
